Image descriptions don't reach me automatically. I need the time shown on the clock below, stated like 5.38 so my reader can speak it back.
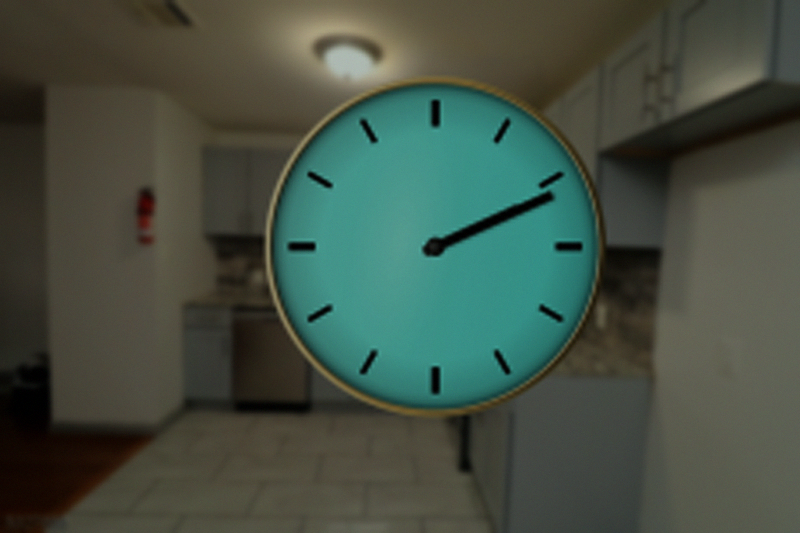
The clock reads 2.11
